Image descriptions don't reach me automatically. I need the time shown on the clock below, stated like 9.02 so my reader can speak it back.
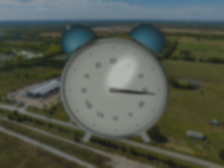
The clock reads 3.16
